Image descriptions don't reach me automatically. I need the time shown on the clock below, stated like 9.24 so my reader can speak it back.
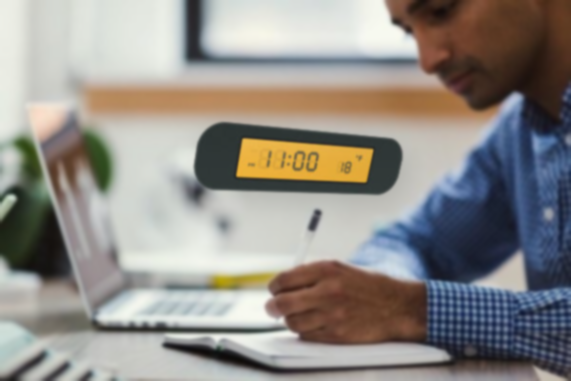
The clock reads 11.00
